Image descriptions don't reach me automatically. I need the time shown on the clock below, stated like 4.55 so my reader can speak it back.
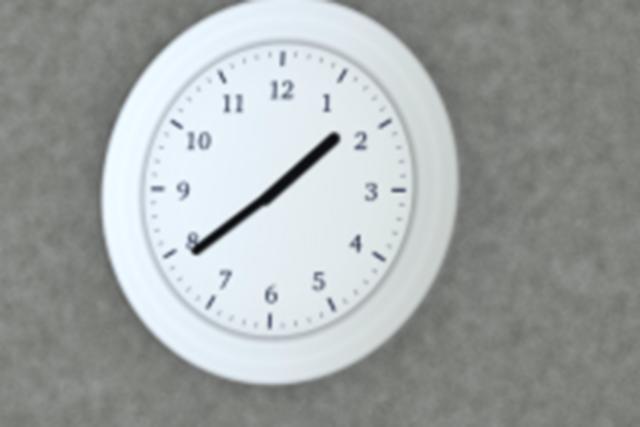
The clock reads 1.39
